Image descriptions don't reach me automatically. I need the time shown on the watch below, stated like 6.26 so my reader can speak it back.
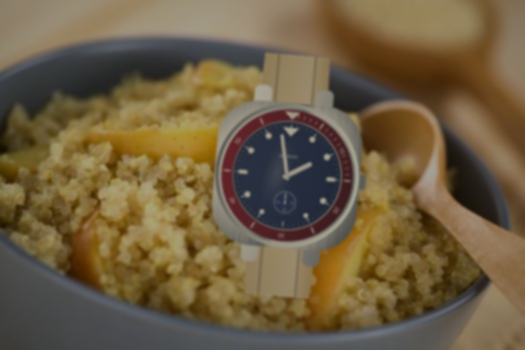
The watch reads 1.58
